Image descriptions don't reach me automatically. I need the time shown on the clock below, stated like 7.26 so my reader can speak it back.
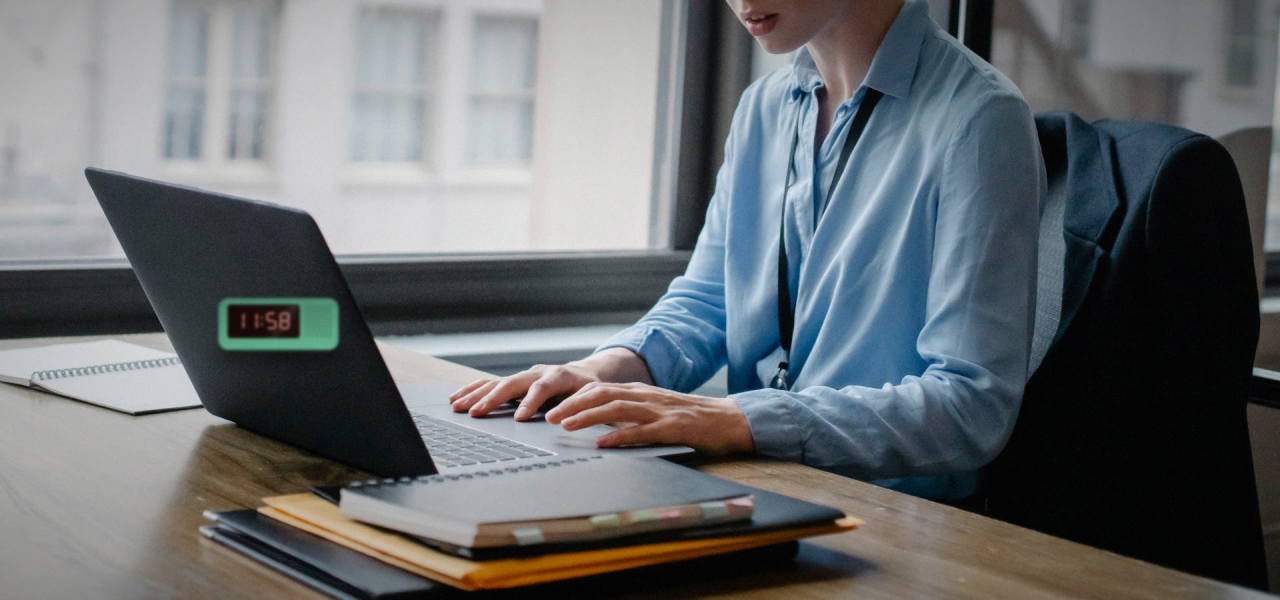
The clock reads 11.58
